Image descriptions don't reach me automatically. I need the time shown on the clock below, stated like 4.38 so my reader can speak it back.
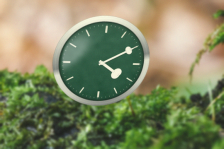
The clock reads 4.10
